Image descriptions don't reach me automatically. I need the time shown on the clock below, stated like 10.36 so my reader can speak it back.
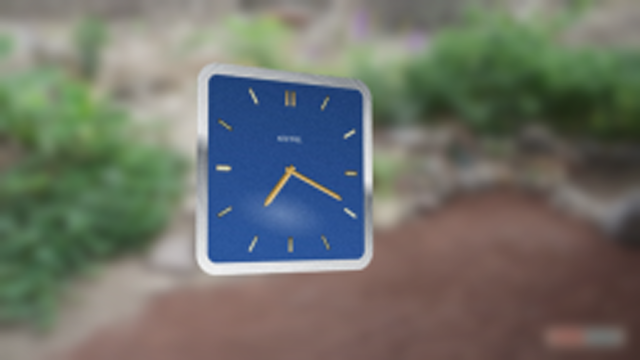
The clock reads 7.19
